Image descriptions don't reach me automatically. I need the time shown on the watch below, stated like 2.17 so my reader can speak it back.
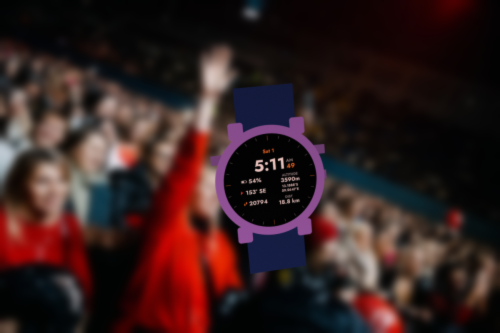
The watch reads 5.11
